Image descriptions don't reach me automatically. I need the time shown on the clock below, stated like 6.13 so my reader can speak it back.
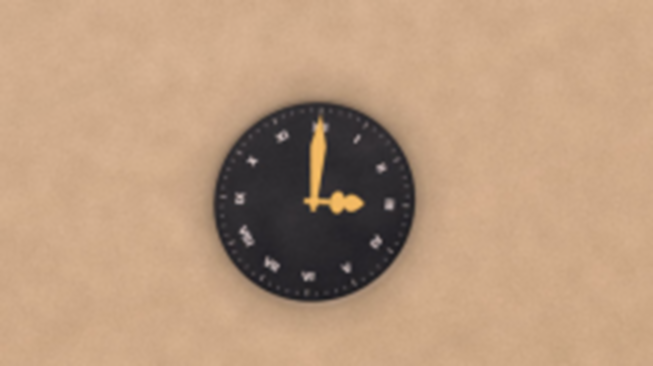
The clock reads 3.00
